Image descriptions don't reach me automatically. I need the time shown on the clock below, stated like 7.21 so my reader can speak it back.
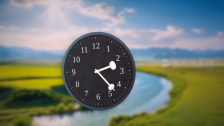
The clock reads 2.23
